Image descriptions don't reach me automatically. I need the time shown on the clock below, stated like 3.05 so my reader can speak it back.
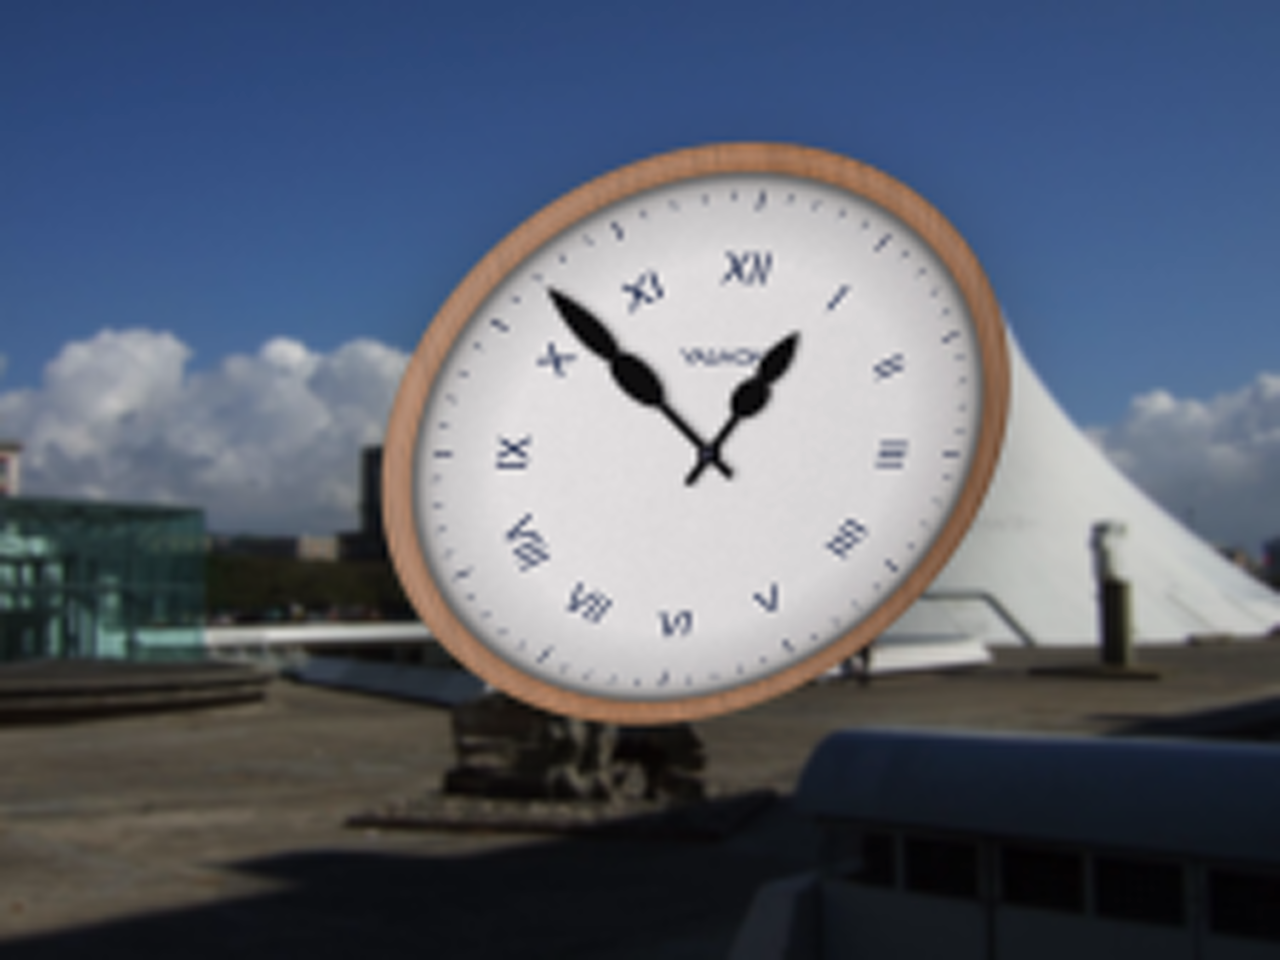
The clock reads 12.52
